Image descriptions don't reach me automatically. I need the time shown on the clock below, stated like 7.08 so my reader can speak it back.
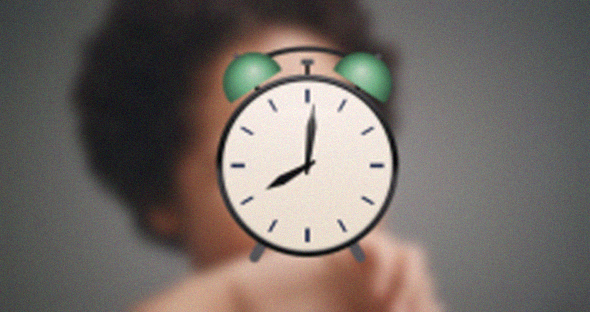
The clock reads 8.01
